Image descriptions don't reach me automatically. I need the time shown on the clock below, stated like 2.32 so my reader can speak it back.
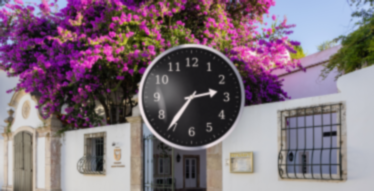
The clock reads 2.36
